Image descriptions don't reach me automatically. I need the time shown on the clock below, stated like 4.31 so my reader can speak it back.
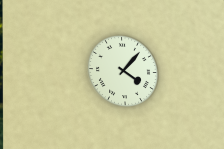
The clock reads 4.07
